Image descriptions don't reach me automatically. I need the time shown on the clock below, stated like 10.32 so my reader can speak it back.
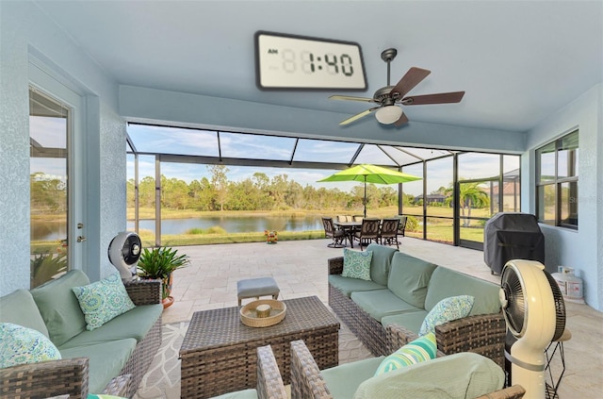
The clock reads 1.40
